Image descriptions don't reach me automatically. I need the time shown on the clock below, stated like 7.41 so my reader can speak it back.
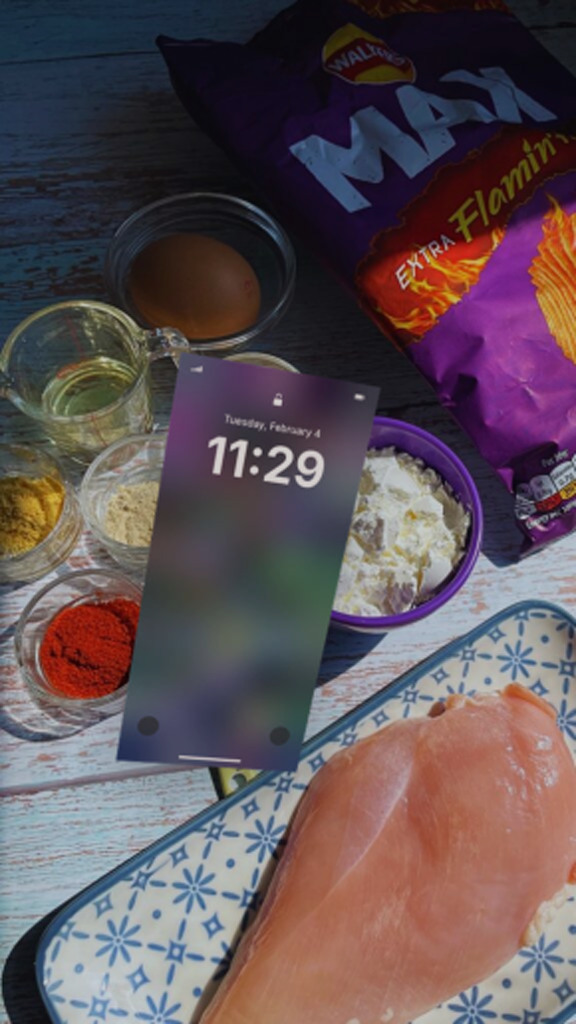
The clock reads 11.29
